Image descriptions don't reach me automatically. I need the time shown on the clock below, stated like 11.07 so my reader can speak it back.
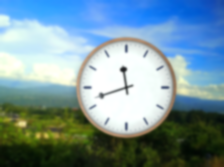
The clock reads 11.42
